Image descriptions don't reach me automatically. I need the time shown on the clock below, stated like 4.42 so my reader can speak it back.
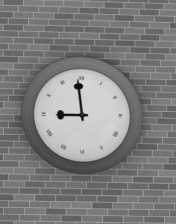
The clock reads 8.59
